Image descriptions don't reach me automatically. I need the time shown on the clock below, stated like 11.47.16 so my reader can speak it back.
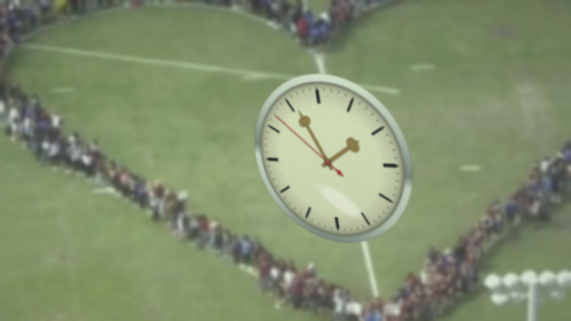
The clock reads 1.55.52
